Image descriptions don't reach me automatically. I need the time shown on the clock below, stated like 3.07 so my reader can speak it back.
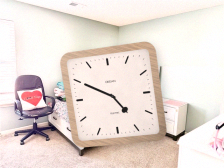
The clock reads 4.50
